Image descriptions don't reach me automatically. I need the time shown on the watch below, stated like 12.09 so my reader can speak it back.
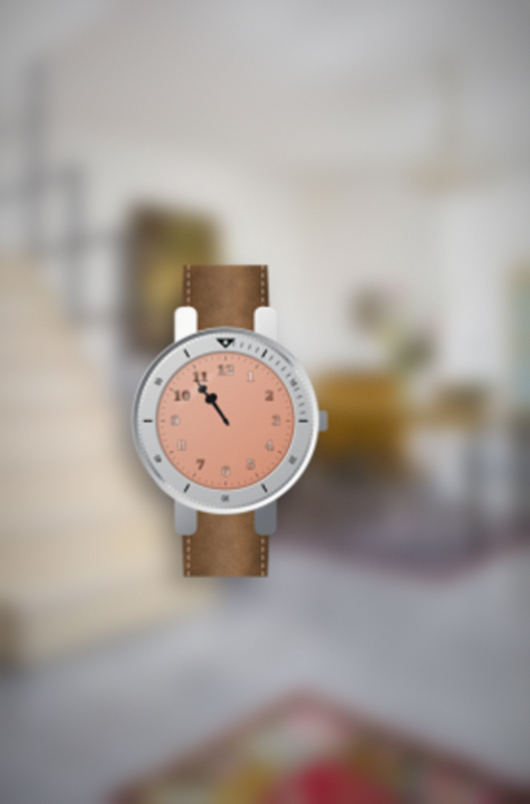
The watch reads 10.54
